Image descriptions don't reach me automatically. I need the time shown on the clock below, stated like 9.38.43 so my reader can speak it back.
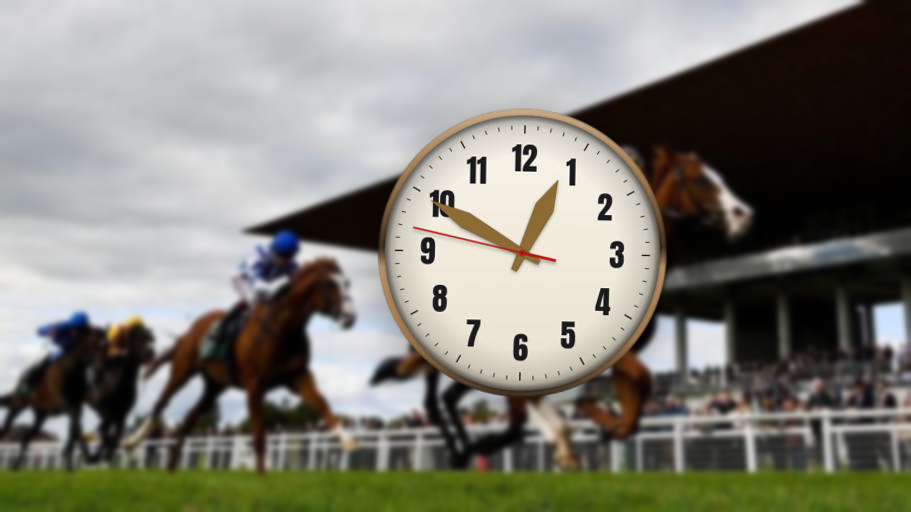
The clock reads 12.49.47
